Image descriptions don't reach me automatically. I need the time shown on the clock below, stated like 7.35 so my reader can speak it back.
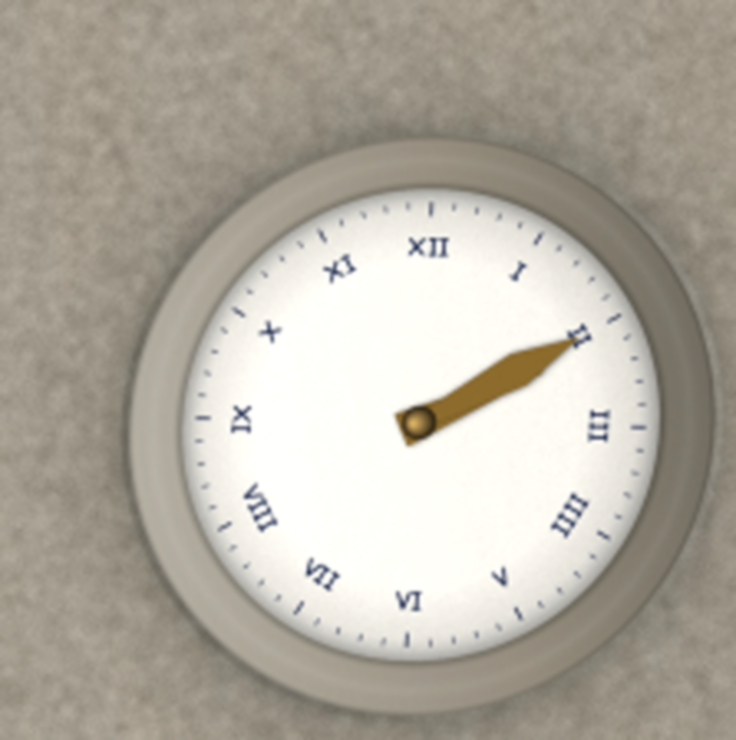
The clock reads 2.10
